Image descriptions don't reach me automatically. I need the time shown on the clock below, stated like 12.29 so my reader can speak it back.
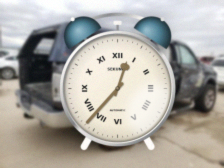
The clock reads 12.37
